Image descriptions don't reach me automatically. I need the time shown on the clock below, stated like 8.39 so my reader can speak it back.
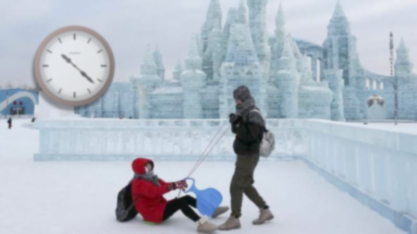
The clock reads 10.22
